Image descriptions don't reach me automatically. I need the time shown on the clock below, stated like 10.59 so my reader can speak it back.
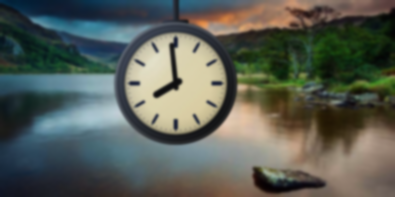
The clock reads 7.59
